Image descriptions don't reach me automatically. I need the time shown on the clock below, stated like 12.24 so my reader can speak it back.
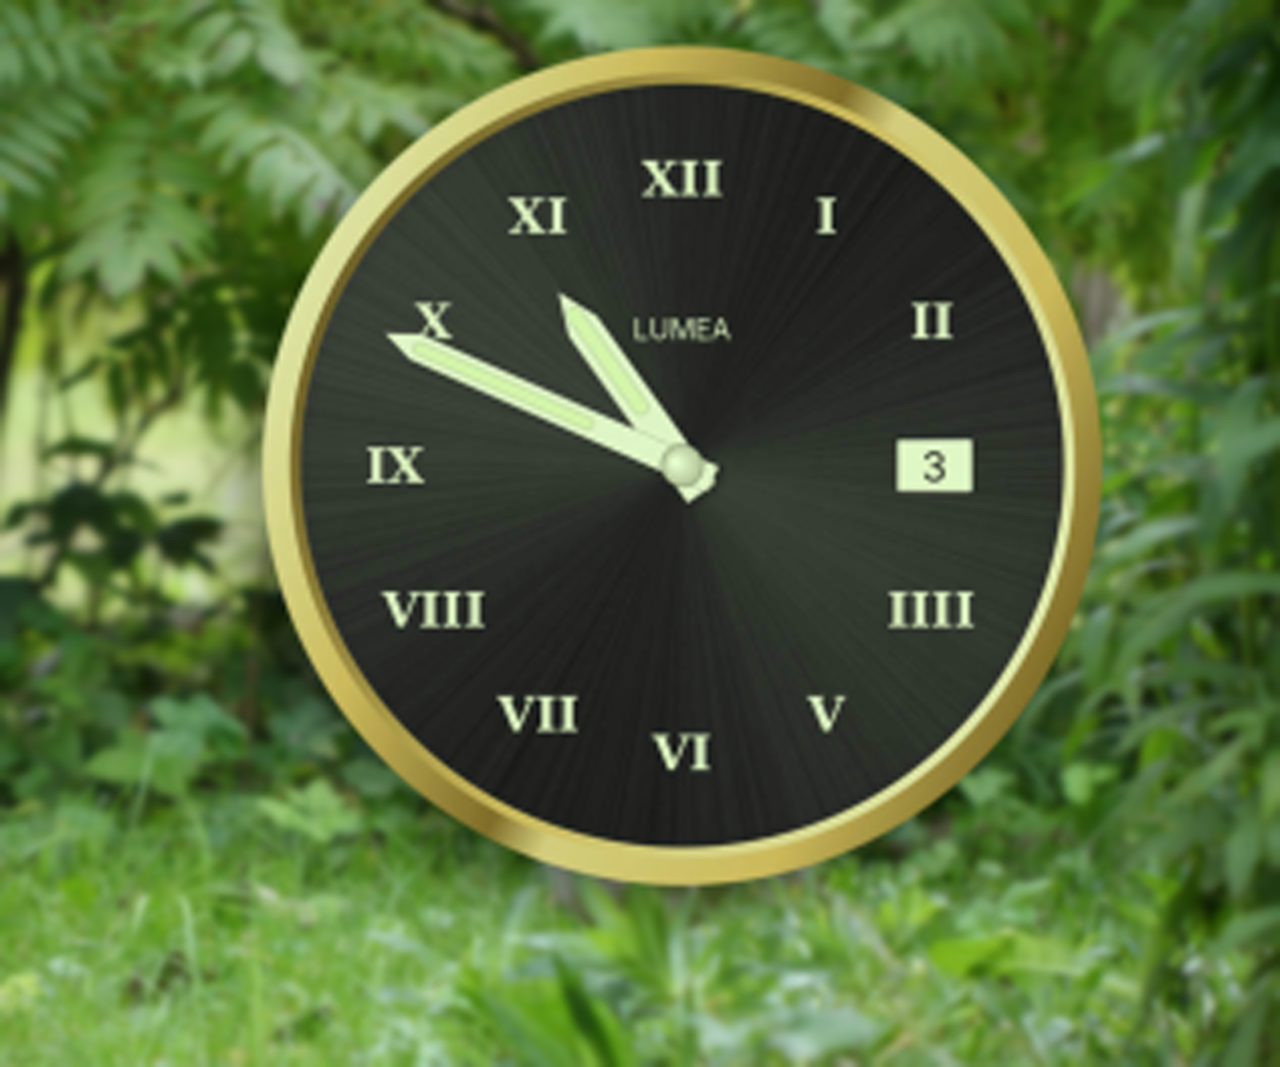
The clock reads 10.49
